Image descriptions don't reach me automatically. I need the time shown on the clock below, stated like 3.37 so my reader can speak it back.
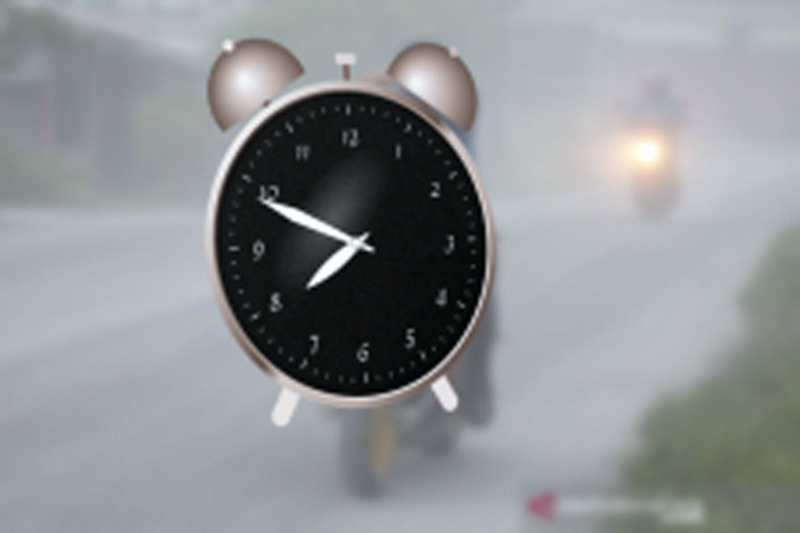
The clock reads 7.49
